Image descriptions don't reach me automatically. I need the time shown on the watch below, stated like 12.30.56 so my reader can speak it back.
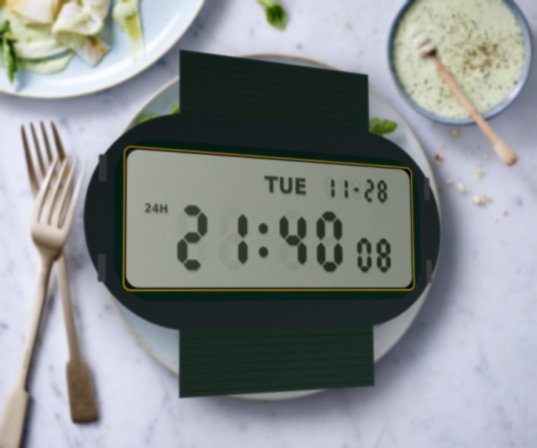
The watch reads 21.40.08
